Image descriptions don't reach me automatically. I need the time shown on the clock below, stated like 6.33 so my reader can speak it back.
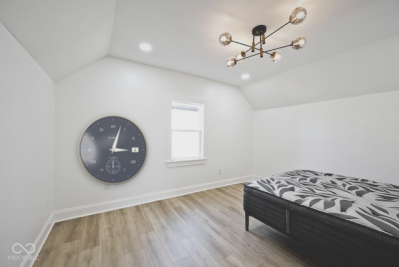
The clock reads 3.03
